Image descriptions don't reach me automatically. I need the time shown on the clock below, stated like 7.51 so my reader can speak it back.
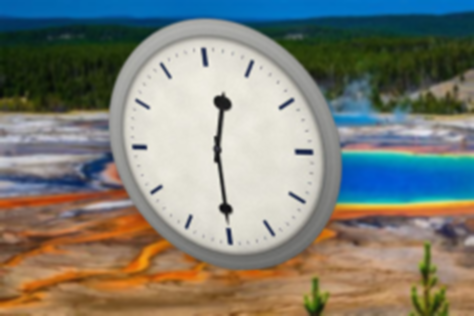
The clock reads 12.30
